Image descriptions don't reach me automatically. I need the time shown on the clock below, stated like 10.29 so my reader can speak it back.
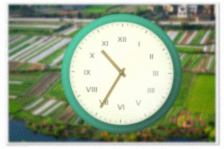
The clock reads 10.35
